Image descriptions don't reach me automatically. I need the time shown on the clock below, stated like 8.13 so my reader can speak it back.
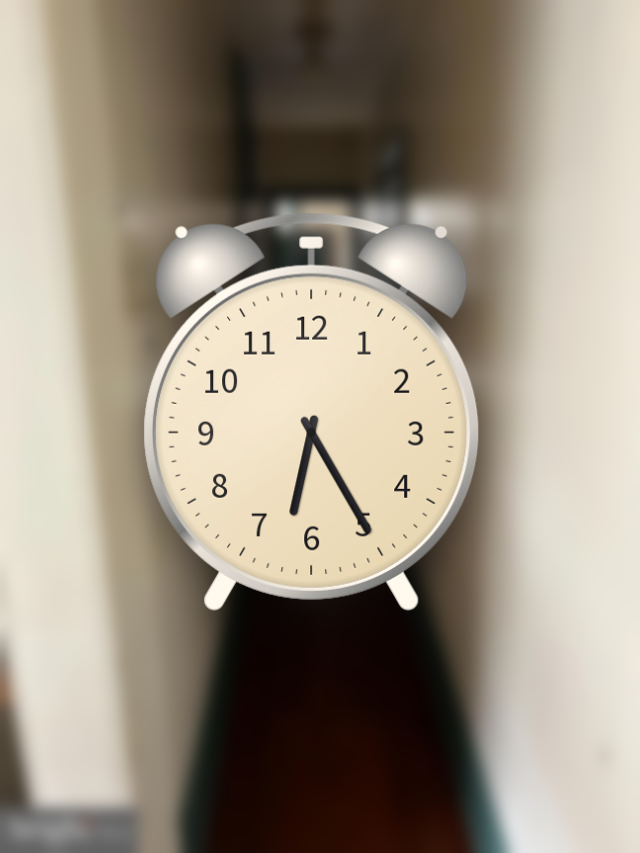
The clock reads 6.25
